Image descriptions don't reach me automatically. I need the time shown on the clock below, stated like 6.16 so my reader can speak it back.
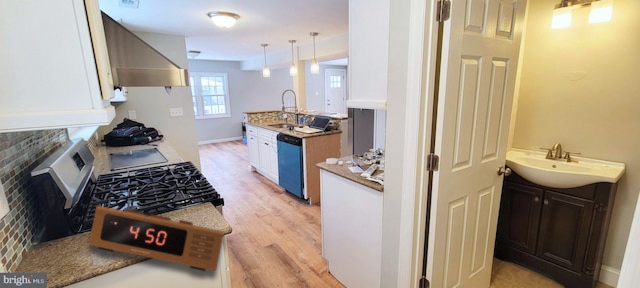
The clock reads 4.50
